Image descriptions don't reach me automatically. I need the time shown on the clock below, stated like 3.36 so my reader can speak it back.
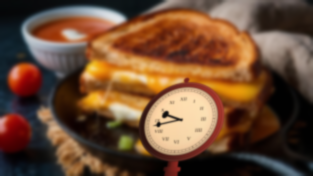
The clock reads 9.43
